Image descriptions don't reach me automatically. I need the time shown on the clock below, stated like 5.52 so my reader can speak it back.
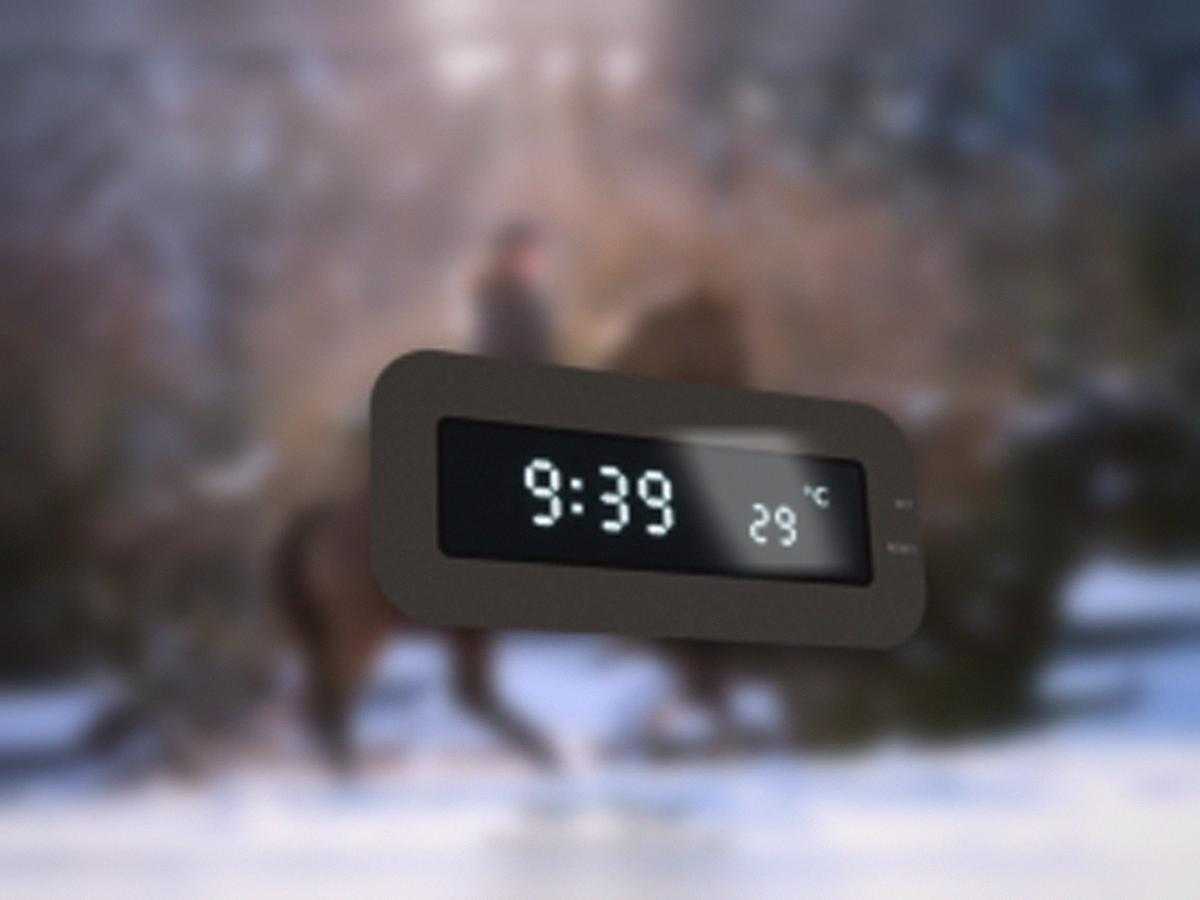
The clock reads 9.39
